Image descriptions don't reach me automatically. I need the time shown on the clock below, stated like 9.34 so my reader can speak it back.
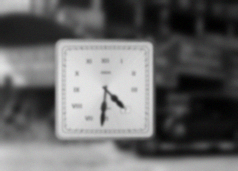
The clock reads 4.31
